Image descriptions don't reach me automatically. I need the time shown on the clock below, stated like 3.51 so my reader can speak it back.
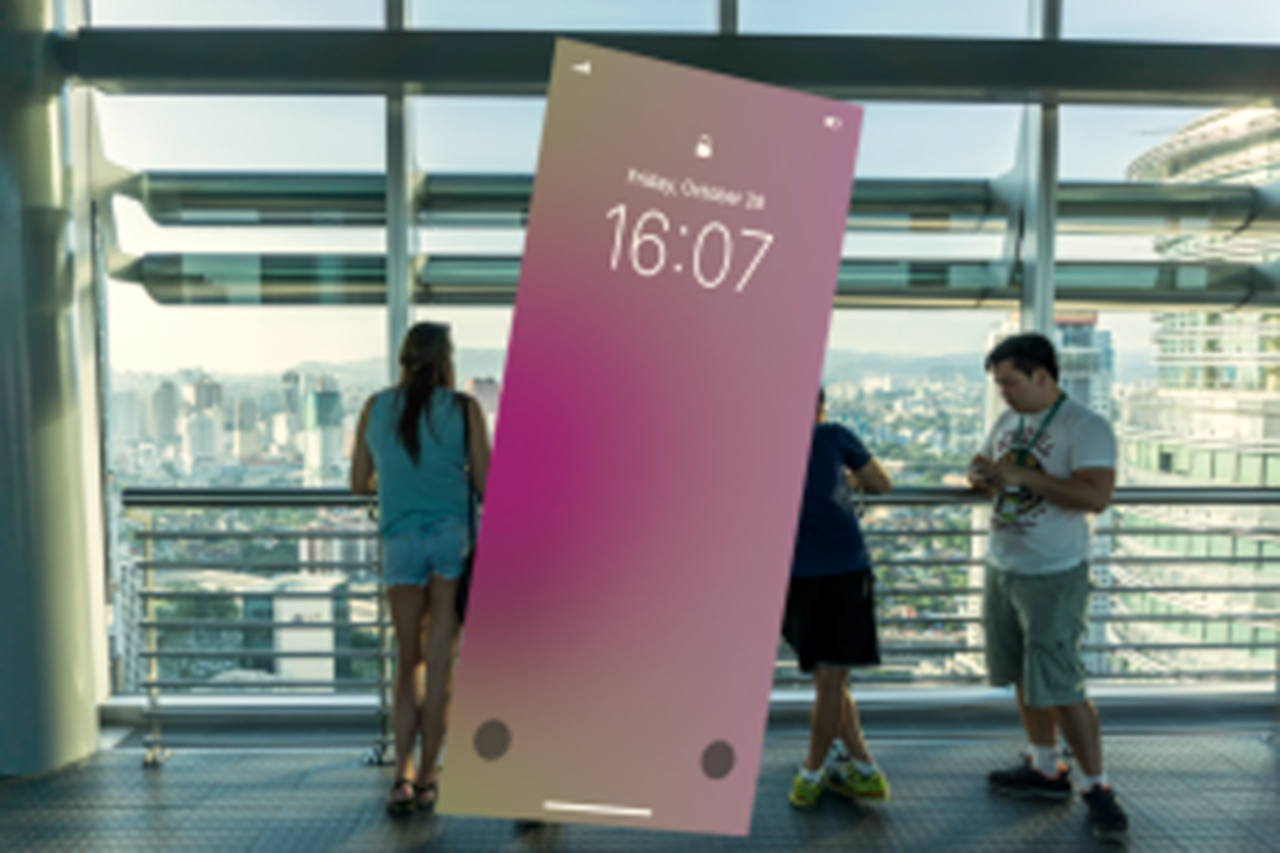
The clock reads 16.07
